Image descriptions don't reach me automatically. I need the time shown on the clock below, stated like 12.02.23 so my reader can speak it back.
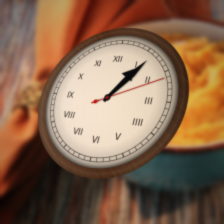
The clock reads 1.06.11
